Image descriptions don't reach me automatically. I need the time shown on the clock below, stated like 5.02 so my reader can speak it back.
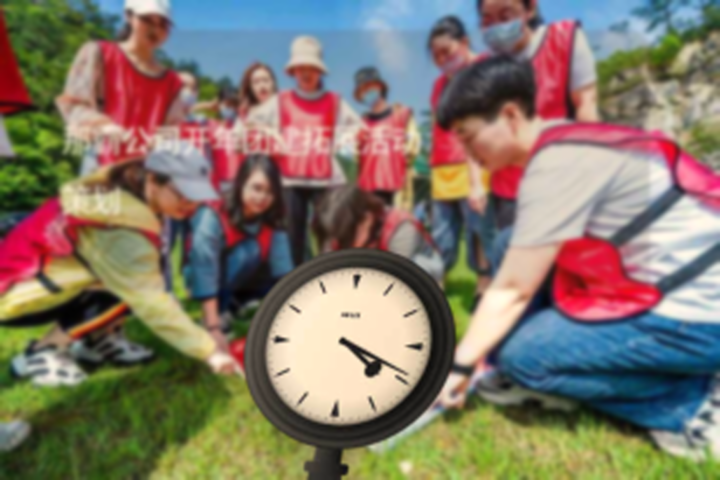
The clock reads 4.19
